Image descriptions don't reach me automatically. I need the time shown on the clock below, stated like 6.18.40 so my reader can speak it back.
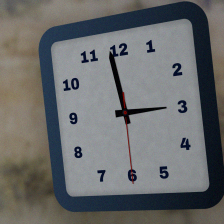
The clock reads 2.58.30
